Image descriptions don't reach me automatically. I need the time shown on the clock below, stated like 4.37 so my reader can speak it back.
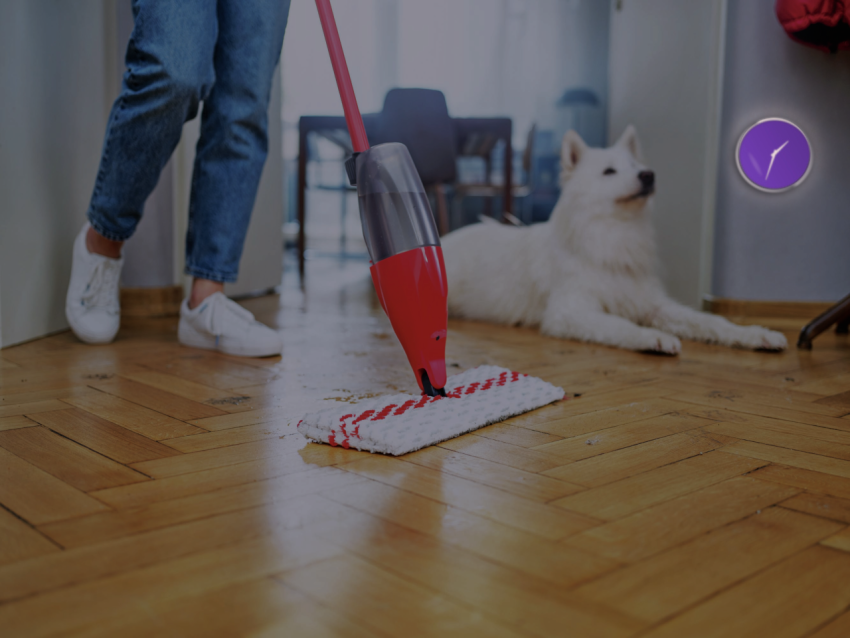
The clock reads 1.33
